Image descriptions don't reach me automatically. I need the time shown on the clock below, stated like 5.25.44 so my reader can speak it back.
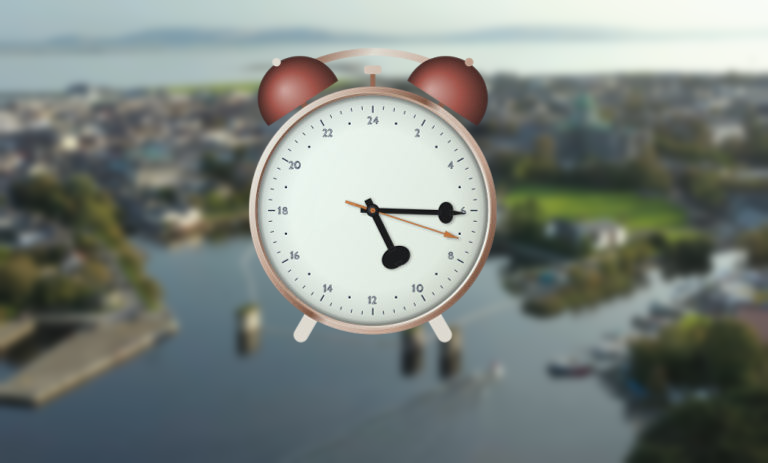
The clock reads 10.15.18
